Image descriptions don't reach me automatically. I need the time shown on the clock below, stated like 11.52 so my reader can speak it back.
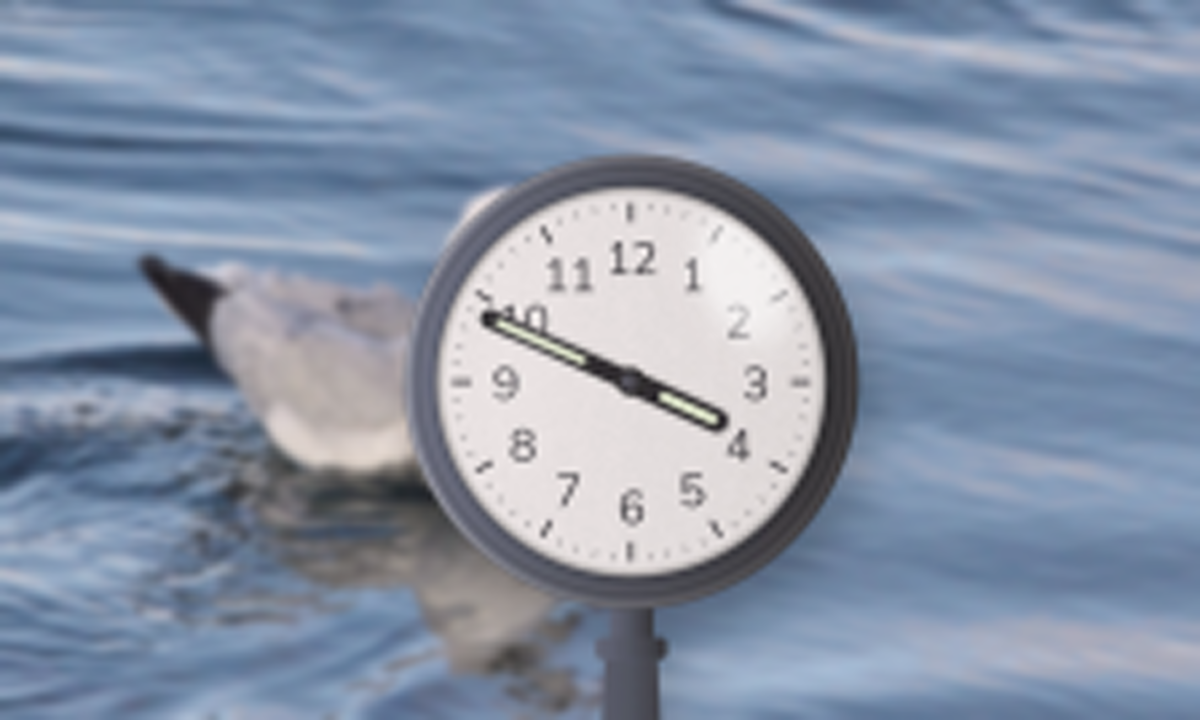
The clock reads 3.49
